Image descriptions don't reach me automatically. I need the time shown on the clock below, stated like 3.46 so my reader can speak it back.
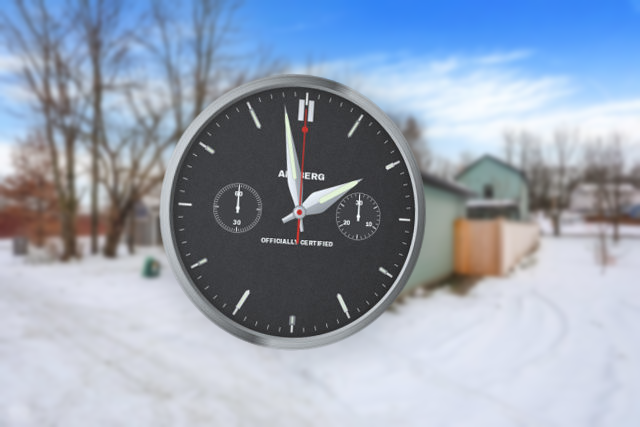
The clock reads 1.58
